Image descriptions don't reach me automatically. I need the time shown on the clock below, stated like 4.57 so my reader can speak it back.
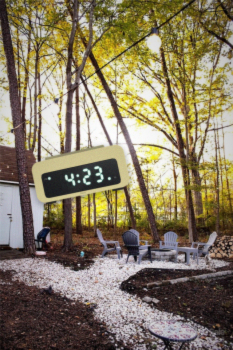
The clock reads 4.23
